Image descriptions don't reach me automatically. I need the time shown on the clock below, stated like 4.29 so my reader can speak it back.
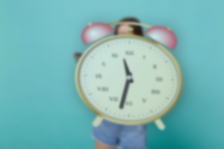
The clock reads 11.32
